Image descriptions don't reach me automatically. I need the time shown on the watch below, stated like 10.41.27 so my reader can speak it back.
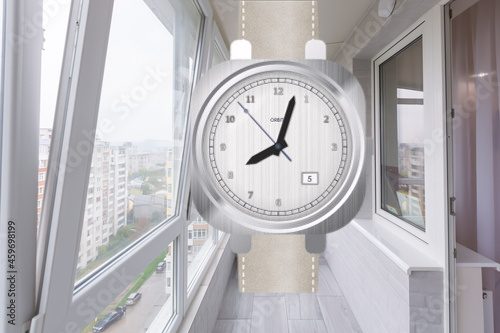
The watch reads 8.02.53
